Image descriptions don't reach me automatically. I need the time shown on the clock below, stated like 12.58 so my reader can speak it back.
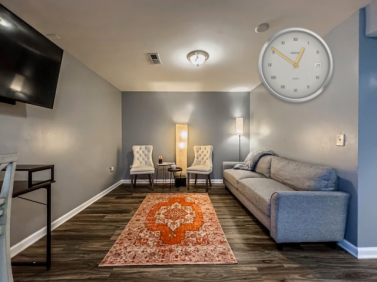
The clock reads 12.51
